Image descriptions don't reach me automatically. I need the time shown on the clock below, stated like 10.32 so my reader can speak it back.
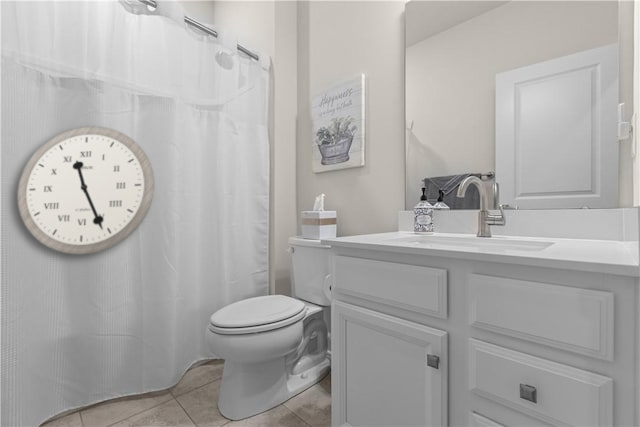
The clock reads 11.26
